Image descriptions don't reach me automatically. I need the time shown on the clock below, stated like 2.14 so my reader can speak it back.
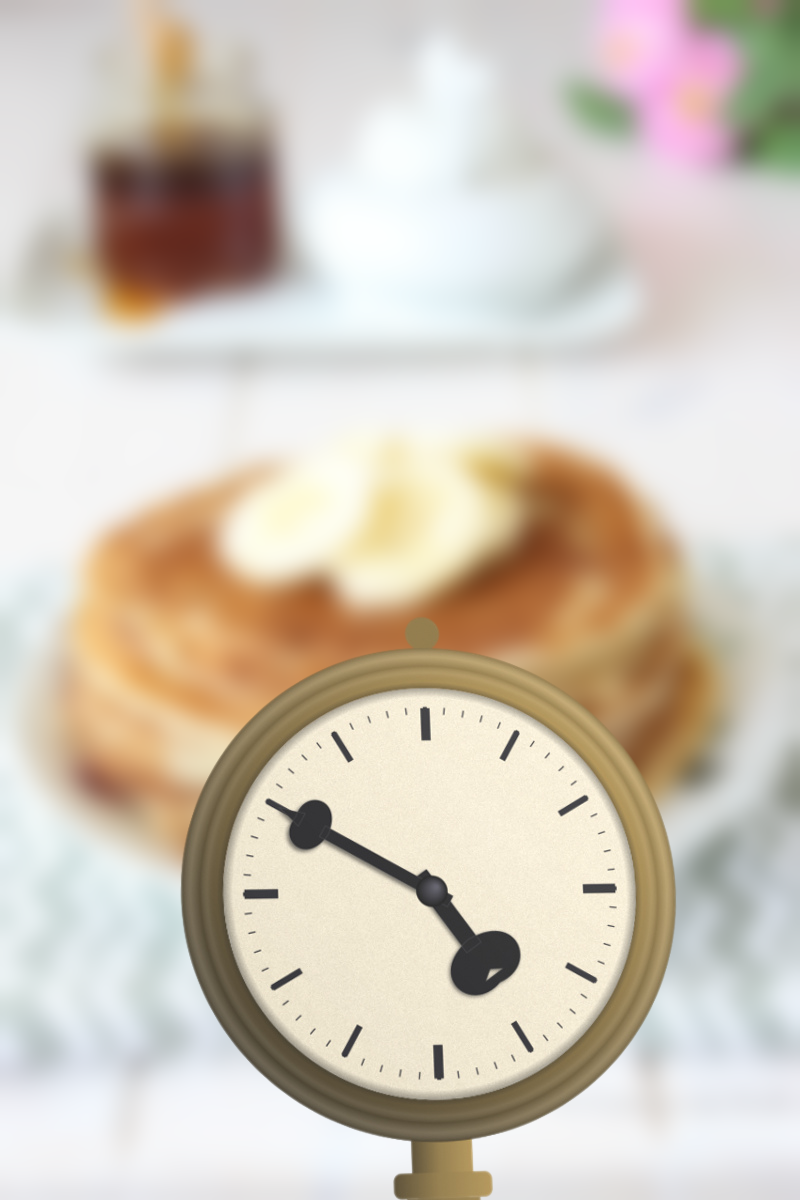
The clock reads 4.50
